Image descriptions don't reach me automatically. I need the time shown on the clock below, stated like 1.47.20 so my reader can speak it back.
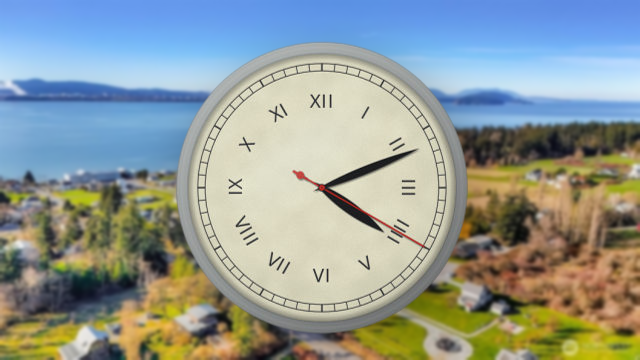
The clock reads 4.11.20
